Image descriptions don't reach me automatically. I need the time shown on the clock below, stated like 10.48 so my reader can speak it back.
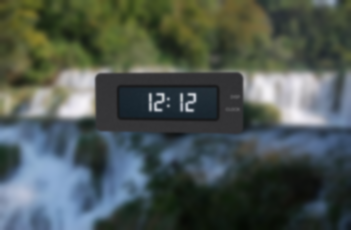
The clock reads 12.12
